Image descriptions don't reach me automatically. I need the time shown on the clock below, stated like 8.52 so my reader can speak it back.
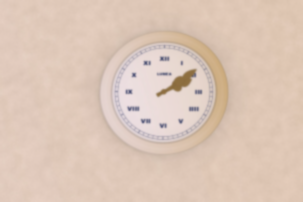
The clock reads 2.09
